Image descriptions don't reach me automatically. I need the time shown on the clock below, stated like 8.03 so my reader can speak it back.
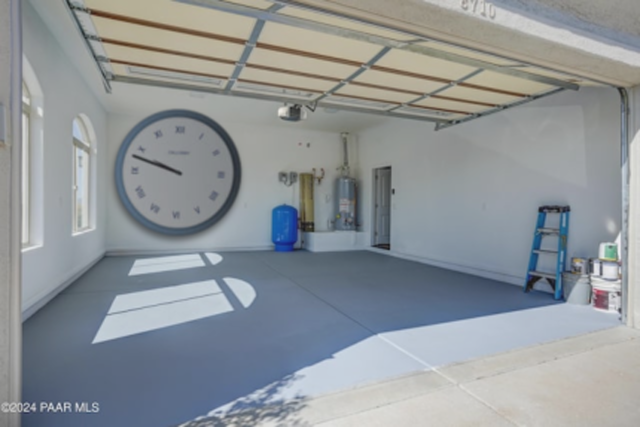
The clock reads 9.48
